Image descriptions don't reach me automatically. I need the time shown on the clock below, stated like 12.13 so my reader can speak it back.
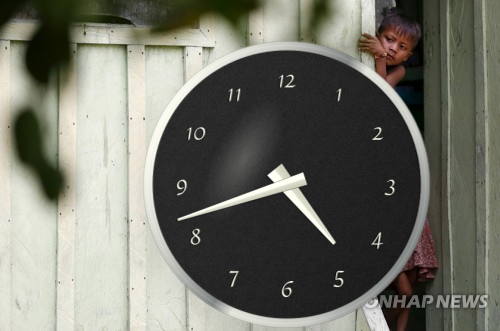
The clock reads 4.42
